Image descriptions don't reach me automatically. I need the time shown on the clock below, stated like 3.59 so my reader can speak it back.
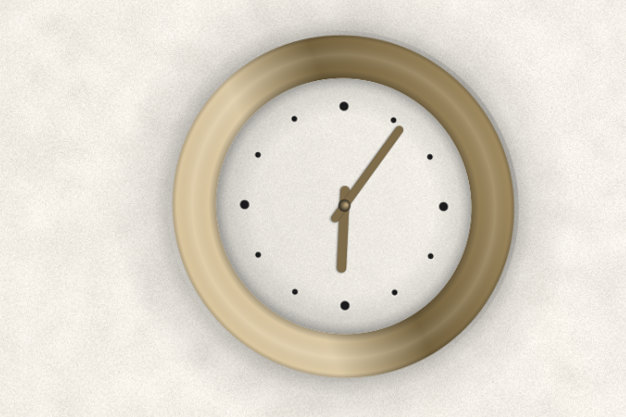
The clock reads 6.06
